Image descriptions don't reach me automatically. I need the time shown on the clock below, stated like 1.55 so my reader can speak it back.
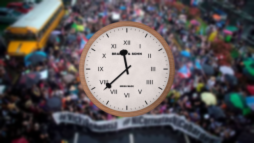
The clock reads 11.38
